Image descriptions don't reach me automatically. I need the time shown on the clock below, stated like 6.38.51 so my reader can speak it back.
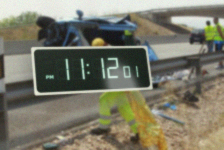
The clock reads 11.12.01
